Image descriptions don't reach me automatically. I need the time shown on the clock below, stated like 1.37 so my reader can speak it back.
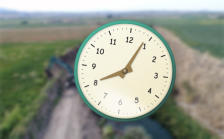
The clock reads 8.04
